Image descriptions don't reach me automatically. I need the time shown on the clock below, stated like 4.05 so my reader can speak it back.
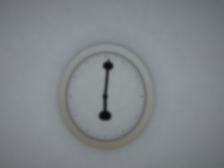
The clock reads 6.01
